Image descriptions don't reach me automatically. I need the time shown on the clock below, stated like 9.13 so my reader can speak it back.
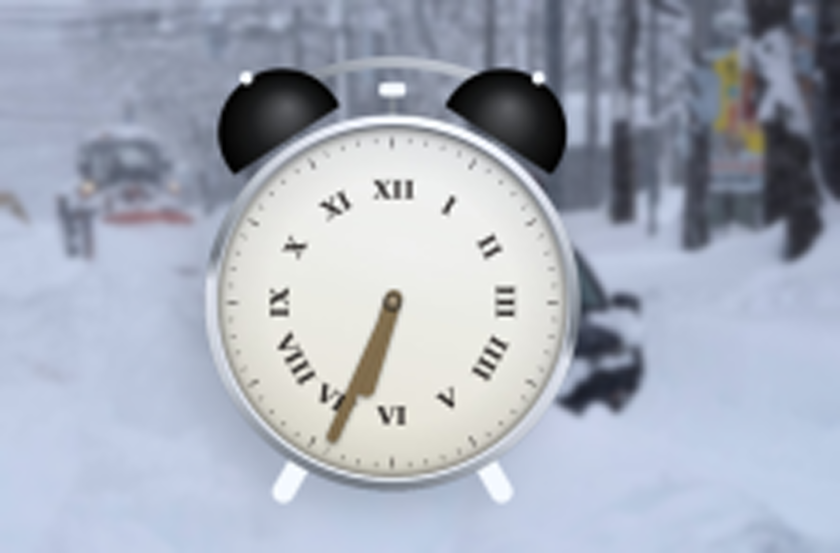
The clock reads 6.34
